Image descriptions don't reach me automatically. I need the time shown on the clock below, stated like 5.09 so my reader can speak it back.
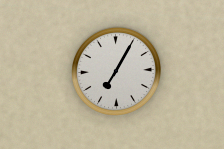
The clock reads 7.05
